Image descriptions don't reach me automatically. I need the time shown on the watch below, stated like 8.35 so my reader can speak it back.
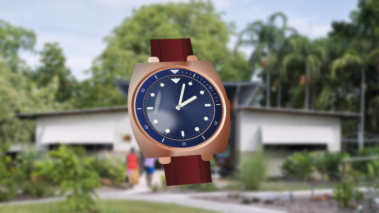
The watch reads 2.03
